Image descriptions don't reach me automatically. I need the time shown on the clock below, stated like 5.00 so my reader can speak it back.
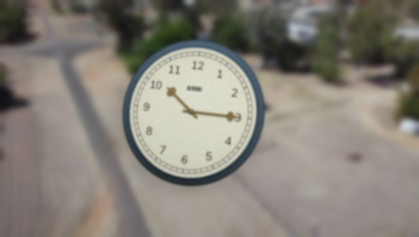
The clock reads 10.15
